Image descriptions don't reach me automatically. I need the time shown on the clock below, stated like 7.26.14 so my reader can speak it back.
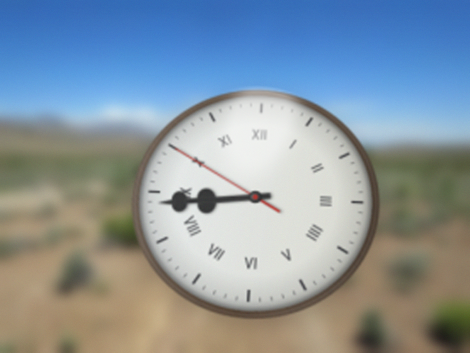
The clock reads 8.43.50
